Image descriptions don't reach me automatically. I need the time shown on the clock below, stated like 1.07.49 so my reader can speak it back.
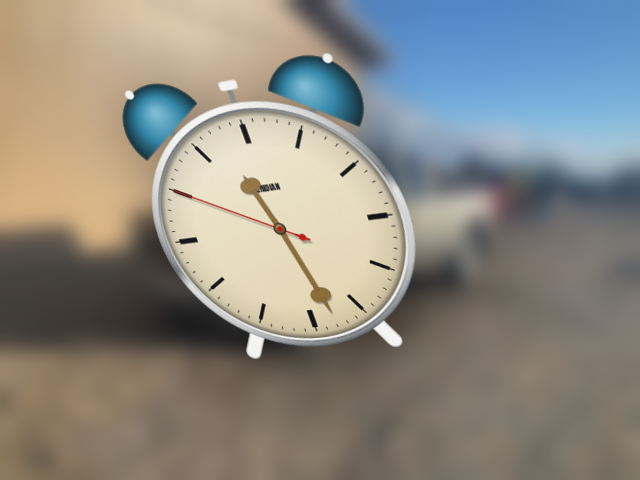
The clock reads 11.27.50
